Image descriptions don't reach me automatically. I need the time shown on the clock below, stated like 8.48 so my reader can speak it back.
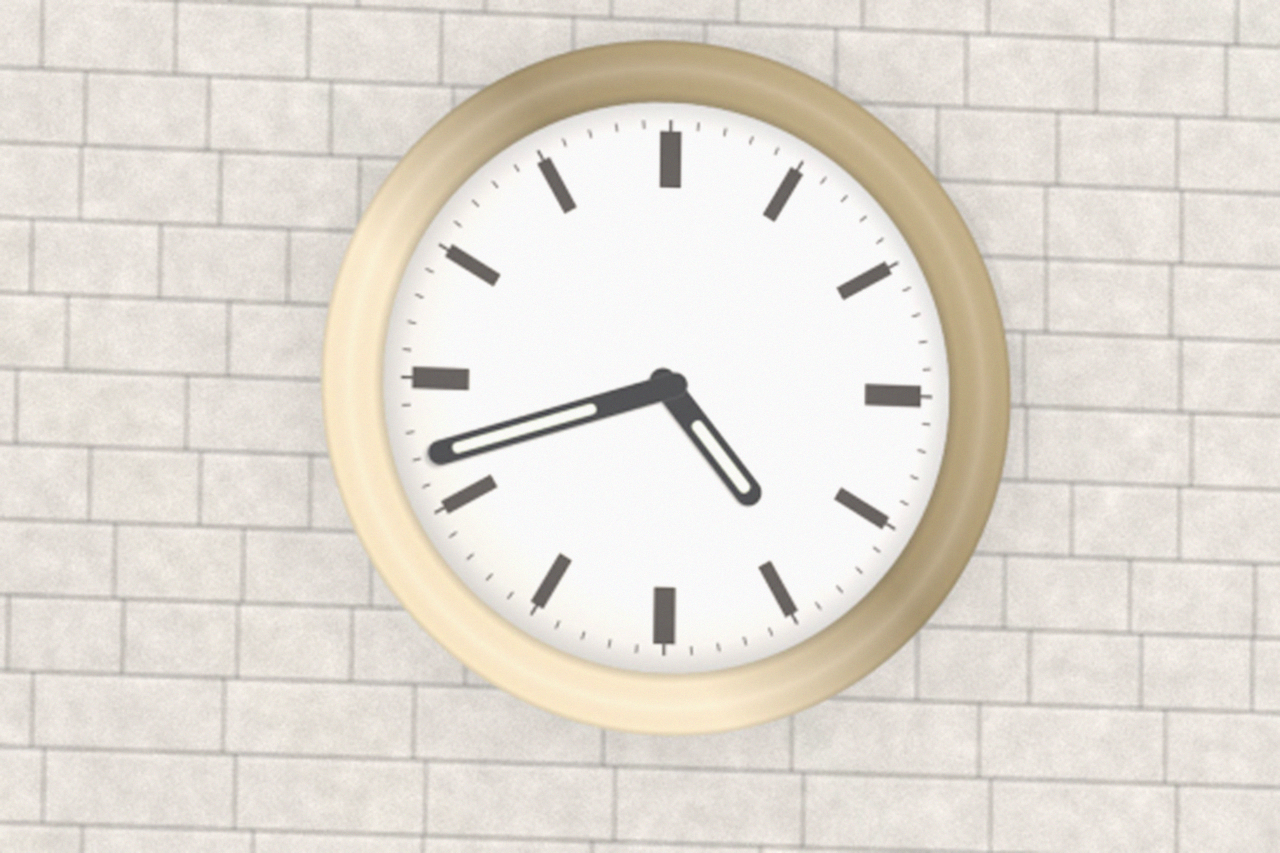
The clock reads 4.42
